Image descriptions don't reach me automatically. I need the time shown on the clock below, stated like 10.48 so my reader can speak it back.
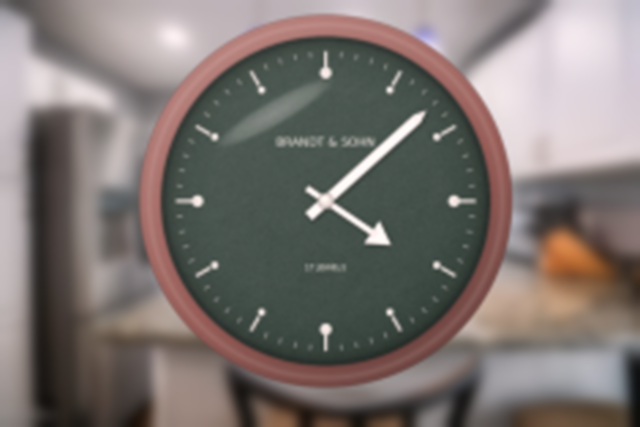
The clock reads 4.08
